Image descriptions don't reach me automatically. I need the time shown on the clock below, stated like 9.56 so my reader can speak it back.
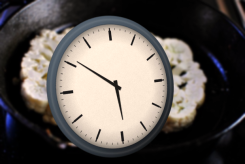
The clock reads 5.51
